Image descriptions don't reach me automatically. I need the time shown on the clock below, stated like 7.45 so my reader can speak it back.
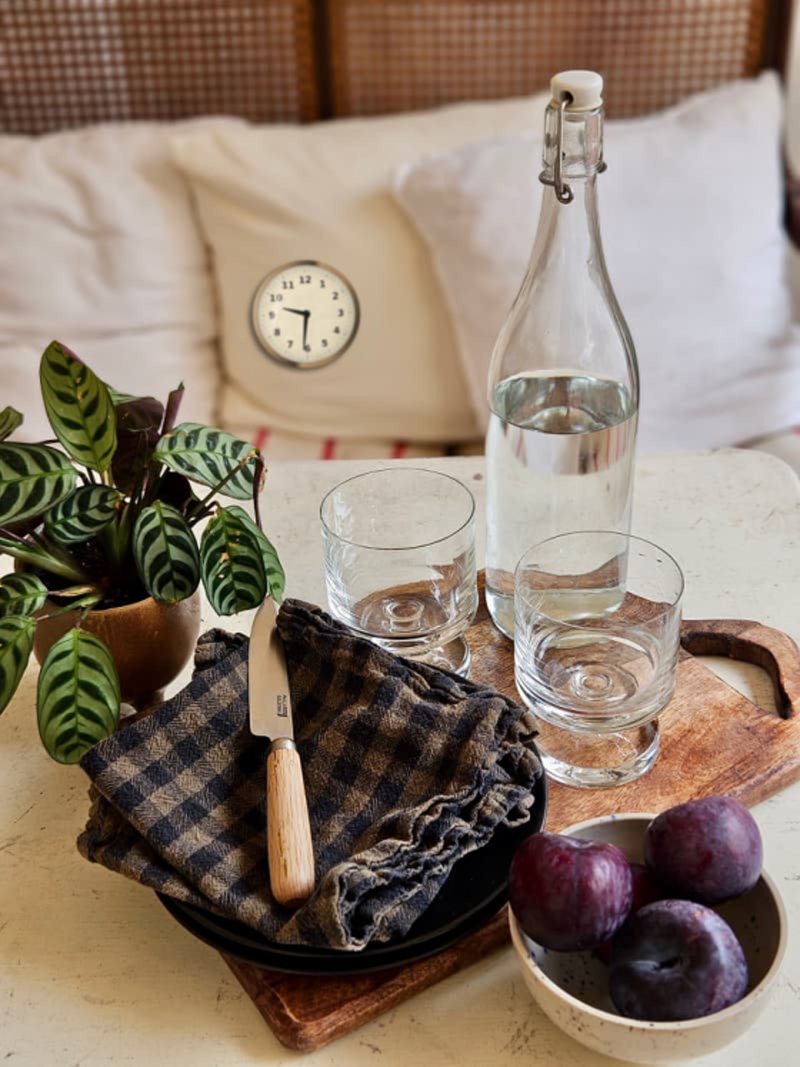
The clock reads 9.31
